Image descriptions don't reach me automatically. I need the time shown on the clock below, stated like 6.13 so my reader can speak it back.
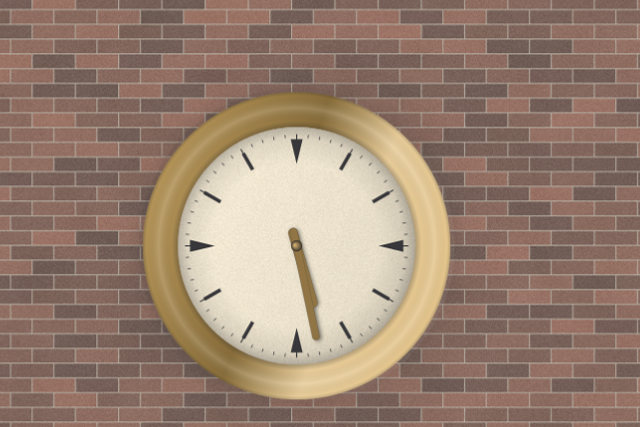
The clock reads 5.28
